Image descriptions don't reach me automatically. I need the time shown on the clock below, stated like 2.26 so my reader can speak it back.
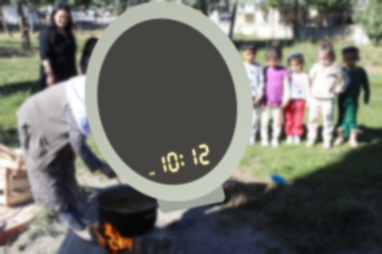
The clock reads 10.12
